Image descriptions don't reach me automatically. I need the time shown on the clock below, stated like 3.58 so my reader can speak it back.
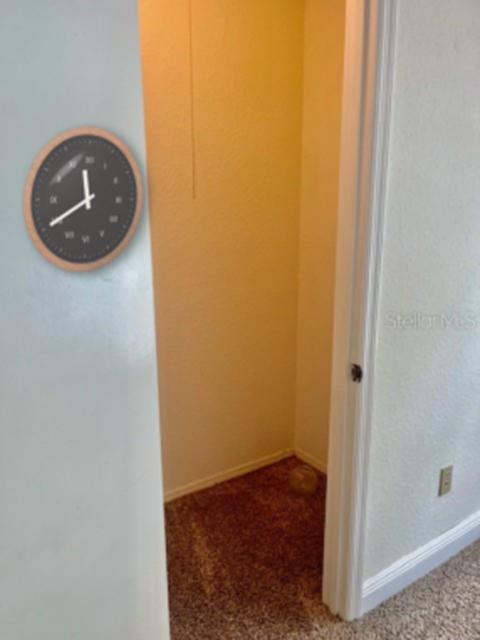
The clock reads 11.40
